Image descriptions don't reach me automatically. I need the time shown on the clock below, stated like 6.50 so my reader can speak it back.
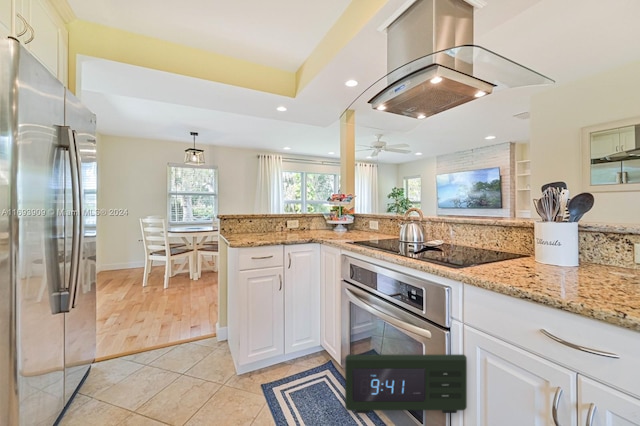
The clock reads 9.41
